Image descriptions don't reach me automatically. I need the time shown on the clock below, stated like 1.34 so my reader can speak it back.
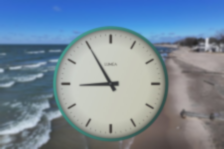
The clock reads 8.55
